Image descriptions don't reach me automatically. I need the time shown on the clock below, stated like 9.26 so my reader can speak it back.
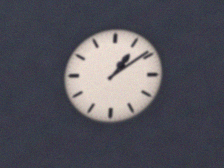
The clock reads 1.09
